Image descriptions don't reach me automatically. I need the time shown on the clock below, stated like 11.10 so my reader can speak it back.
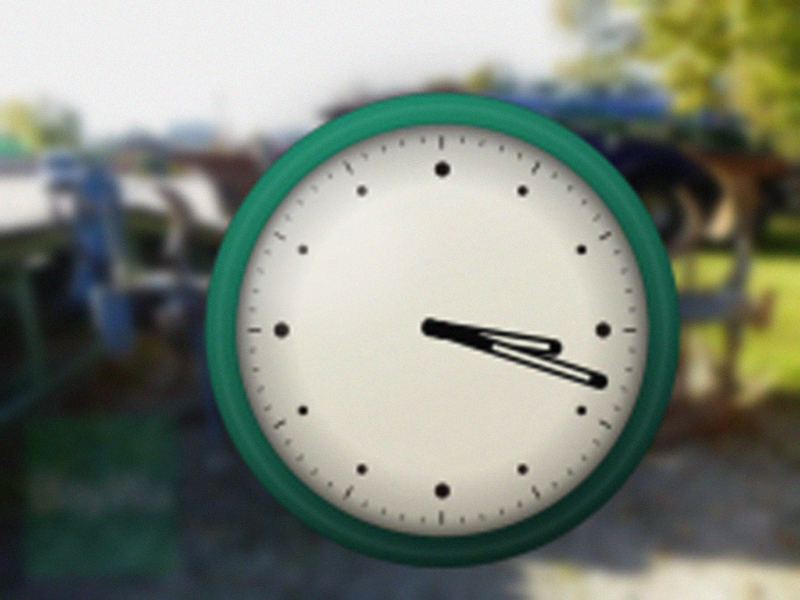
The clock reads 3.18
